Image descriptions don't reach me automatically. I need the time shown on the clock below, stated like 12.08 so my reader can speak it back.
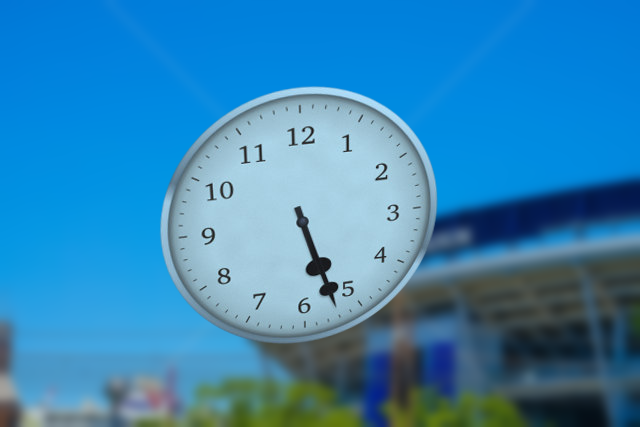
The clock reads 5.27
